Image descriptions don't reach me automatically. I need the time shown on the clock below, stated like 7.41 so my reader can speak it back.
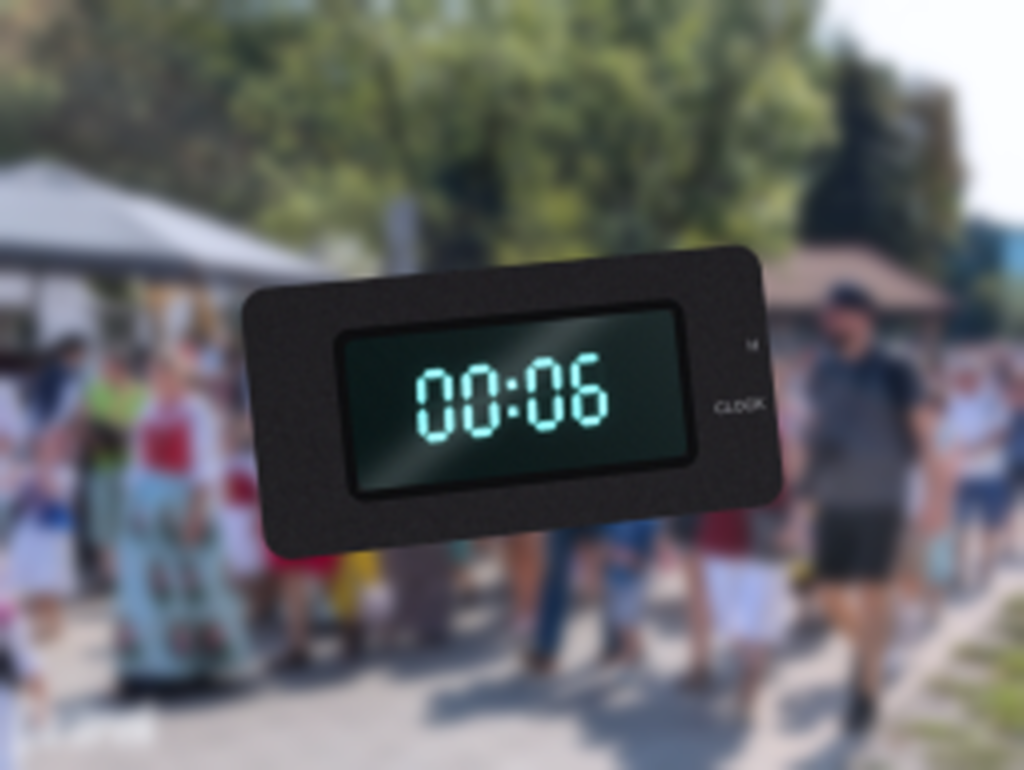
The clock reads 0.06
